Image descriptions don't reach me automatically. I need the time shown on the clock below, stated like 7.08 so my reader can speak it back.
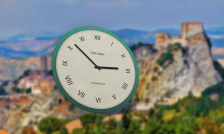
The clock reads 2.52
